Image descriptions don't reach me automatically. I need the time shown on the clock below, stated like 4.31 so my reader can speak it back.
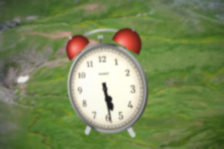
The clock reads 5.29
